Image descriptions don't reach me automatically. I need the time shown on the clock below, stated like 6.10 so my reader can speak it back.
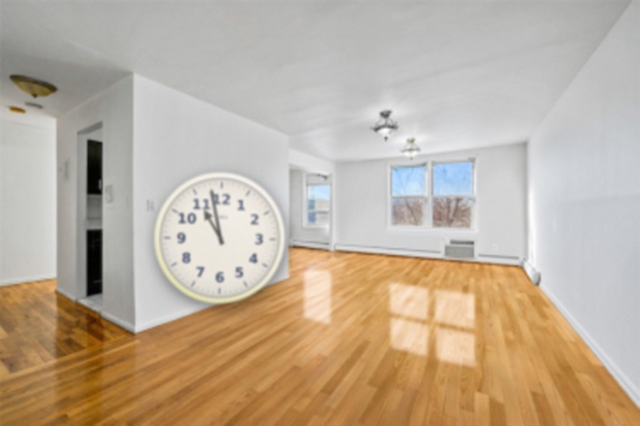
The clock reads 10.58
